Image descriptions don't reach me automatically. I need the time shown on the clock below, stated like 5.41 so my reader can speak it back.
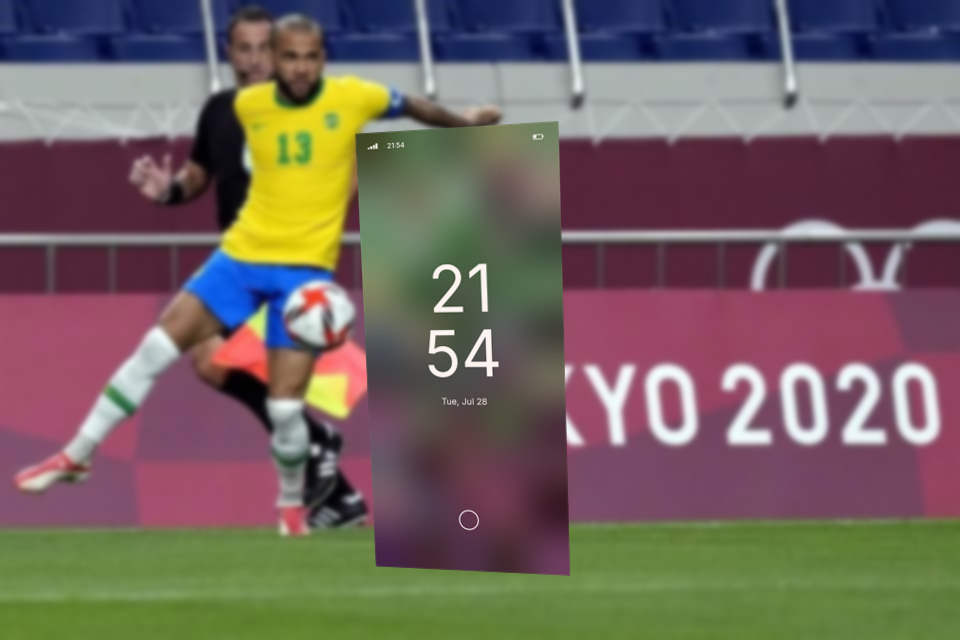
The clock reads 21.54
